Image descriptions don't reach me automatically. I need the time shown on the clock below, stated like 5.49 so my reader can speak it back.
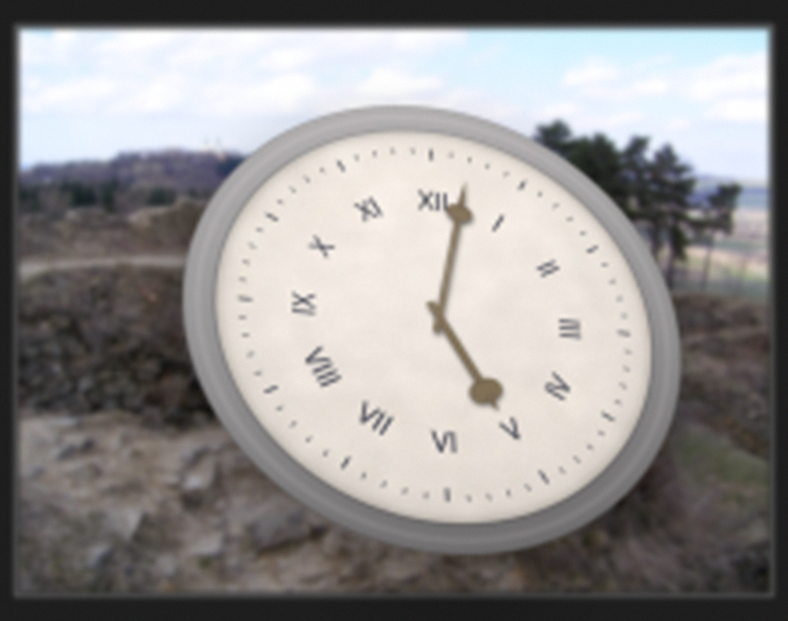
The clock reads 5.02
